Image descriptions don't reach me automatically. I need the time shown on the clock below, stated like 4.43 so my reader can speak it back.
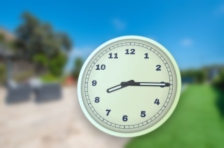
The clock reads 8.15
